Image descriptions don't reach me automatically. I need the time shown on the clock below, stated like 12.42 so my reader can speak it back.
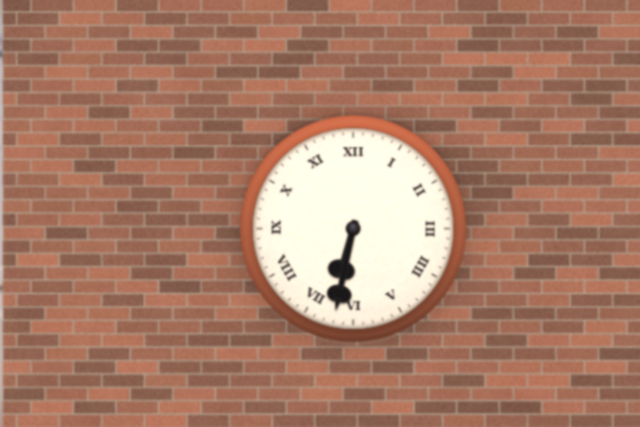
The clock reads 6.32
